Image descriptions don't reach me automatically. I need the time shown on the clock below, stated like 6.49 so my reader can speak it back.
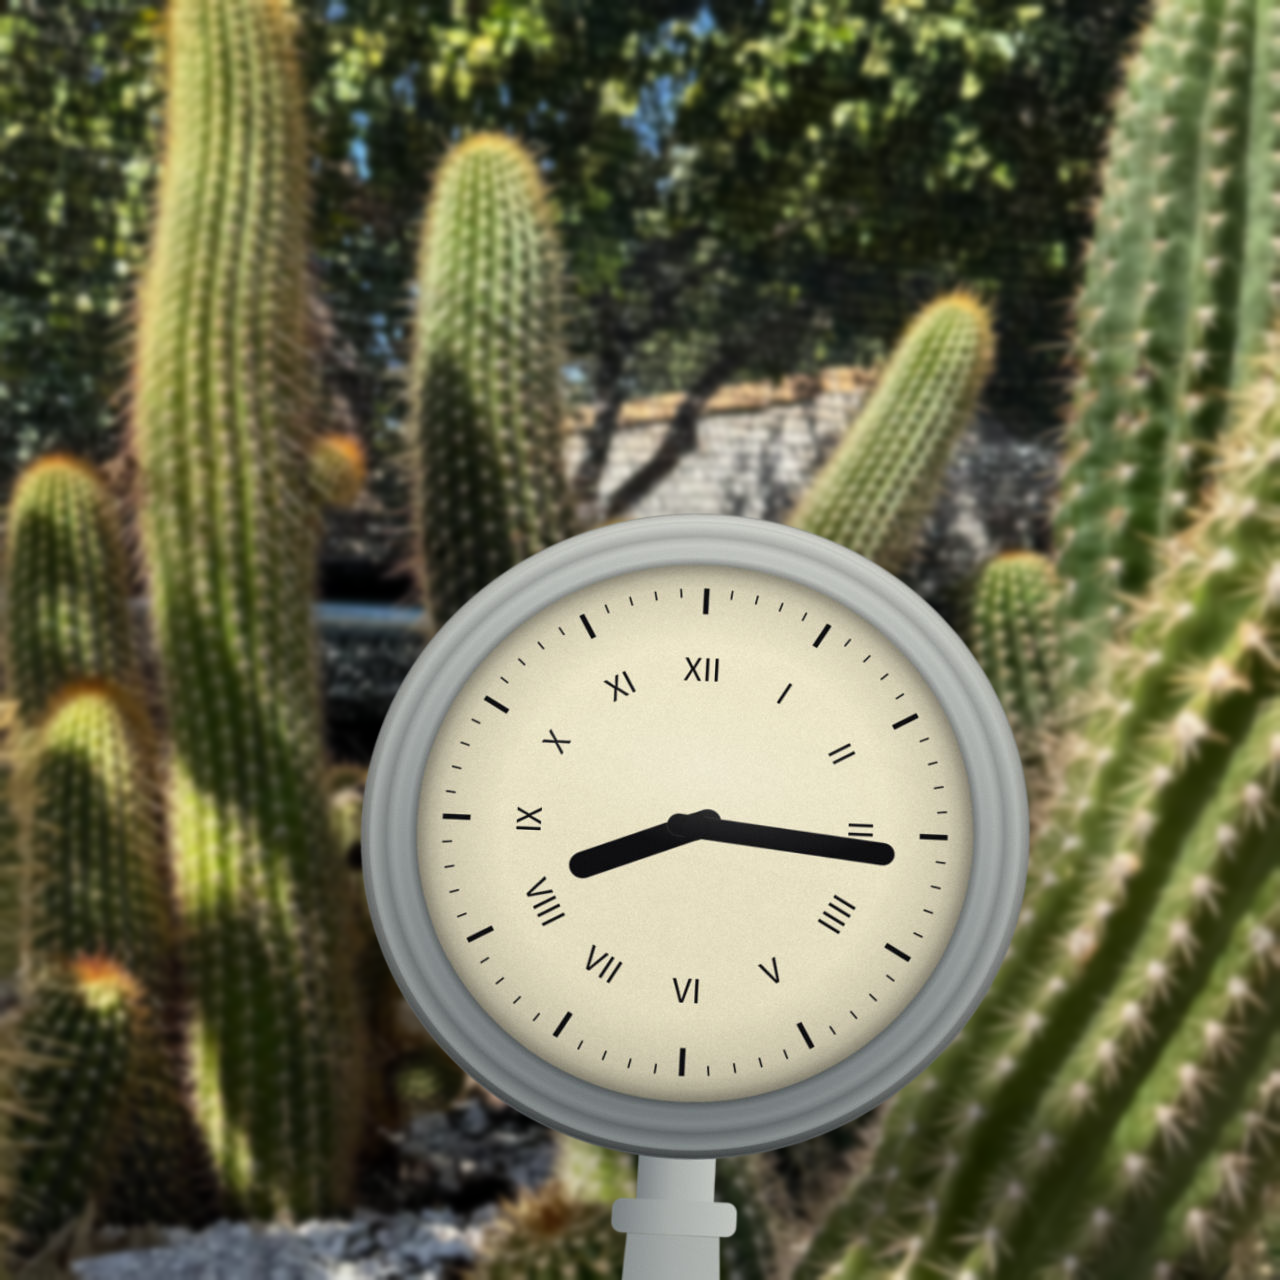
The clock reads 8.16
